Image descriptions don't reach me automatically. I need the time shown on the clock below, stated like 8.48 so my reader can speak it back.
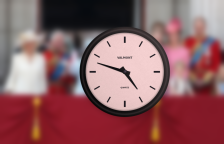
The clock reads 4.48
